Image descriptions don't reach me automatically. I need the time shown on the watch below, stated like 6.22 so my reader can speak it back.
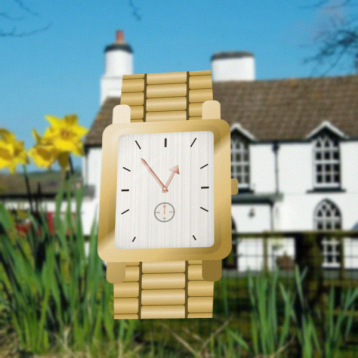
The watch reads 12.54
